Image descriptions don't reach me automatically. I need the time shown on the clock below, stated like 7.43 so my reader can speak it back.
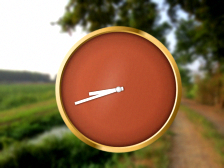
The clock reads 8.42
